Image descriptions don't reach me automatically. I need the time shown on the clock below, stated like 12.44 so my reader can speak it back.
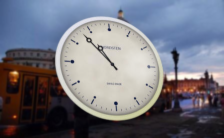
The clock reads 10.53
